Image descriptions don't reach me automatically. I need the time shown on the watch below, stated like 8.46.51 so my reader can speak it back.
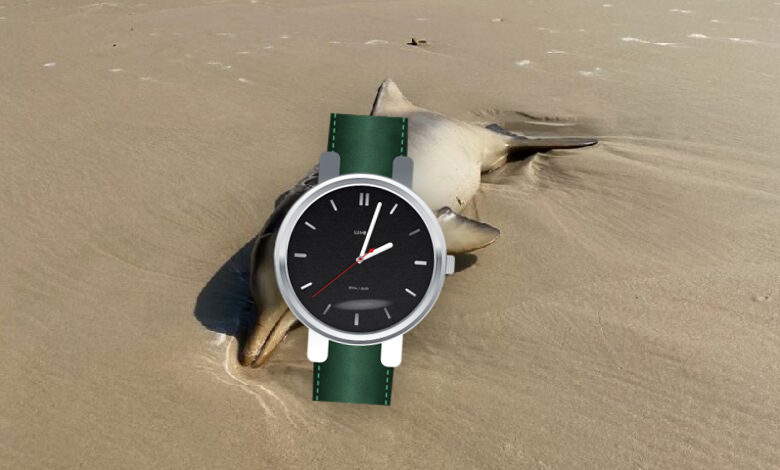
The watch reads 2.02.38
